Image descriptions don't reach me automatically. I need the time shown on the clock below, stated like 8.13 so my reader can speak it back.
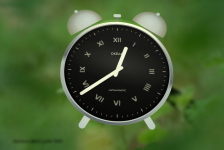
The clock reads 12.39
